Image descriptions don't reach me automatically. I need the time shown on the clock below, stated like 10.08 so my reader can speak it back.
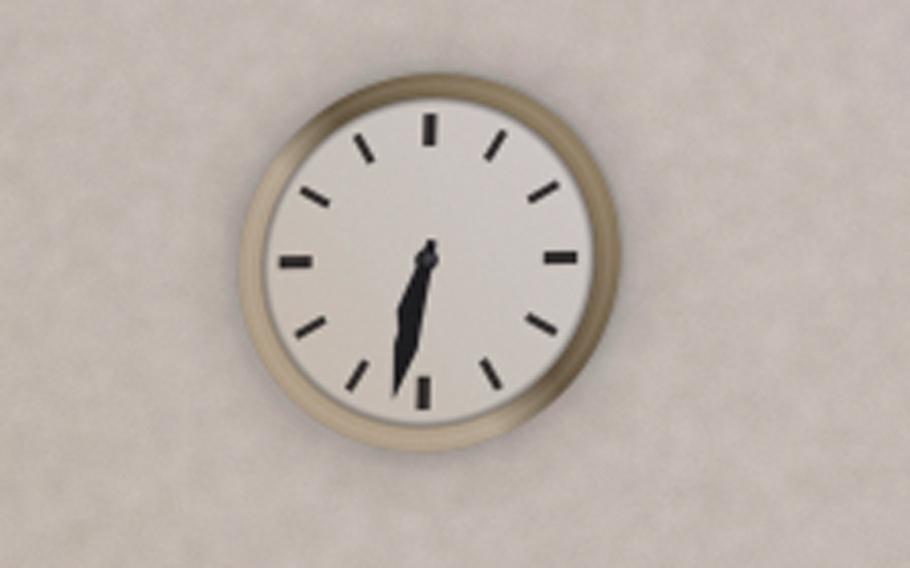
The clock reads 6.32
